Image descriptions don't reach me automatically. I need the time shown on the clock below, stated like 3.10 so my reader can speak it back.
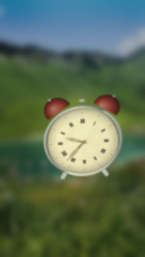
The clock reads 9.37
